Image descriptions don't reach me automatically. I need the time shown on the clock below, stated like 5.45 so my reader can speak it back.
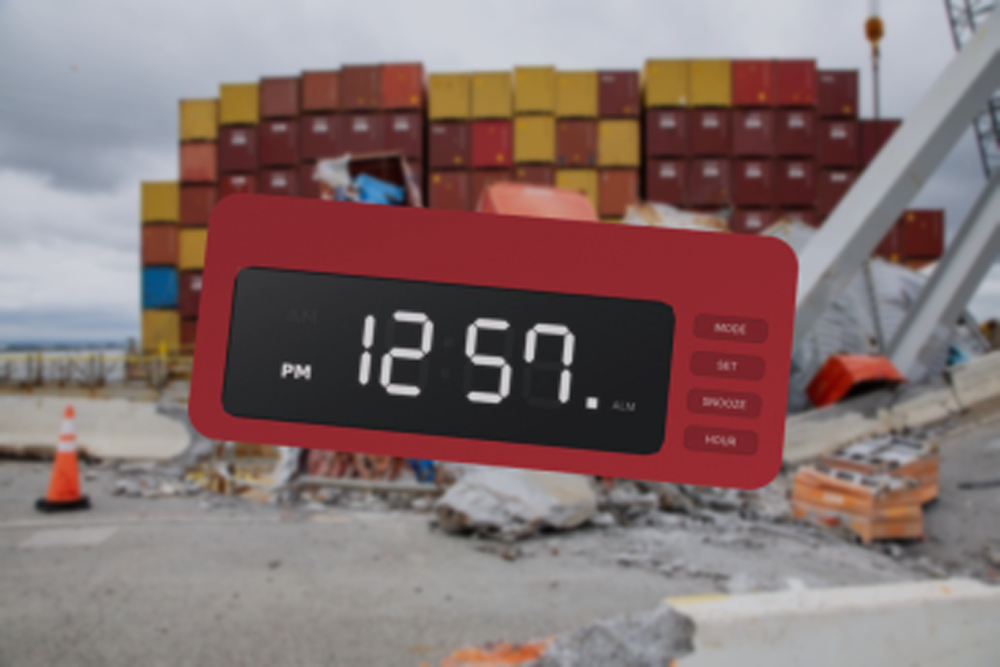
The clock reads 12.57
